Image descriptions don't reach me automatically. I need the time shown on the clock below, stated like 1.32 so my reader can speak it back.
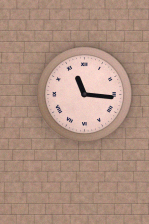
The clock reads 11.16
